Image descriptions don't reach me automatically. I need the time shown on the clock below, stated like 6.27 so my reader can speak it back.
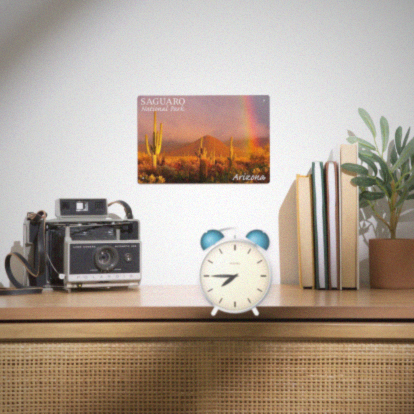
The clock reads 7.45
